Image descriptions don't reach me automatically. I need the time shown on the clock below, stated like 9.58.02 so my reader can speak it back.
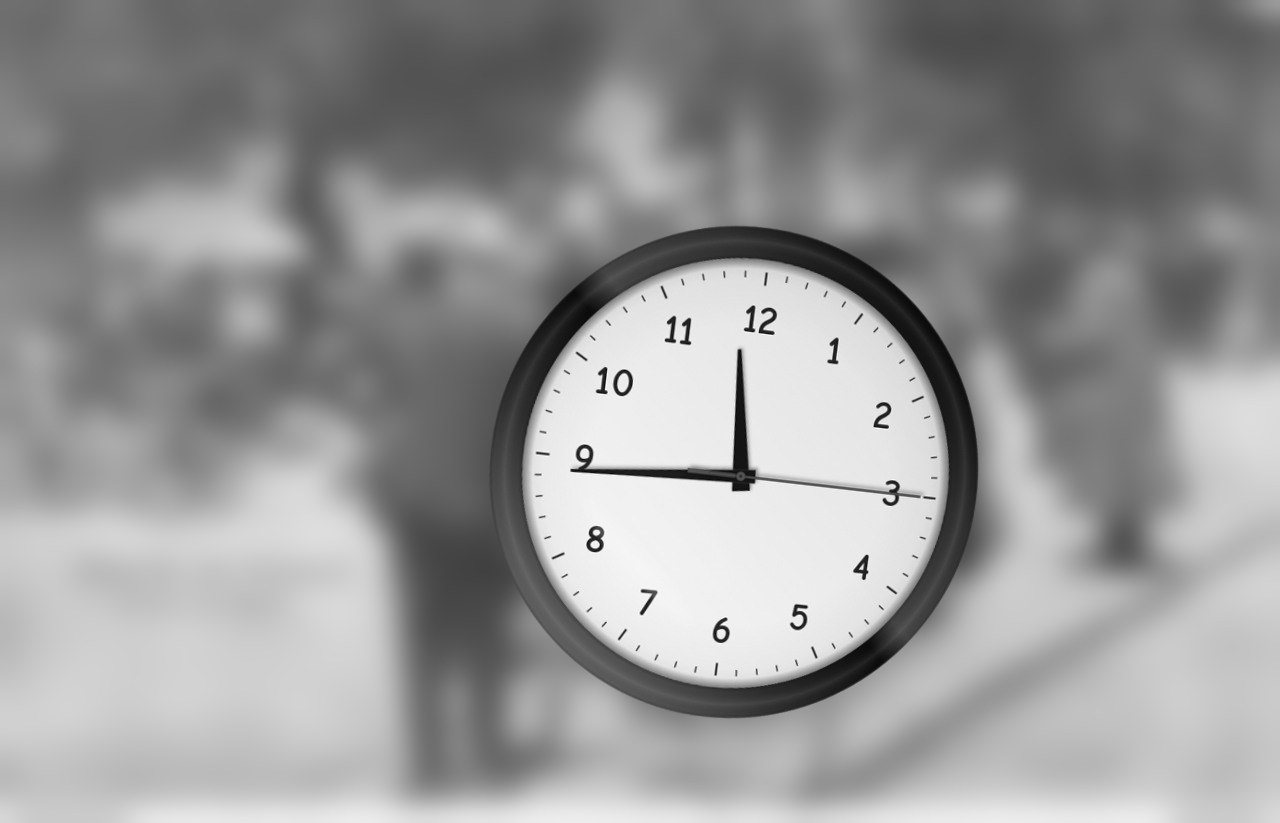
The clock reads 11.44.15
